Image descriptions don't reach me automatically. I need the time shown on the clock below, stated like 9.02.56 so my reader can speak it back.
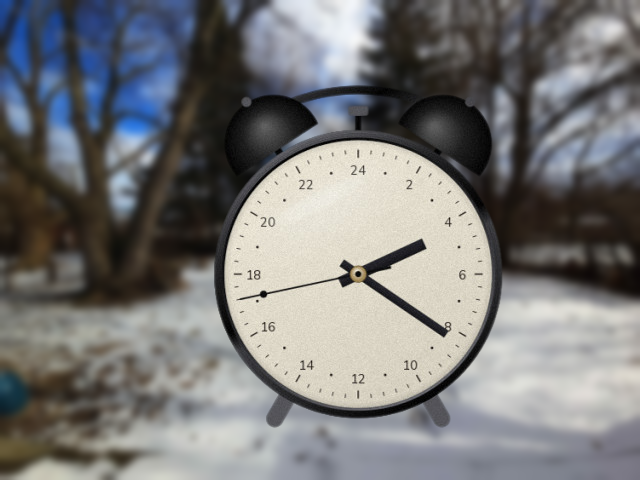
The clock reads 4.20.43
